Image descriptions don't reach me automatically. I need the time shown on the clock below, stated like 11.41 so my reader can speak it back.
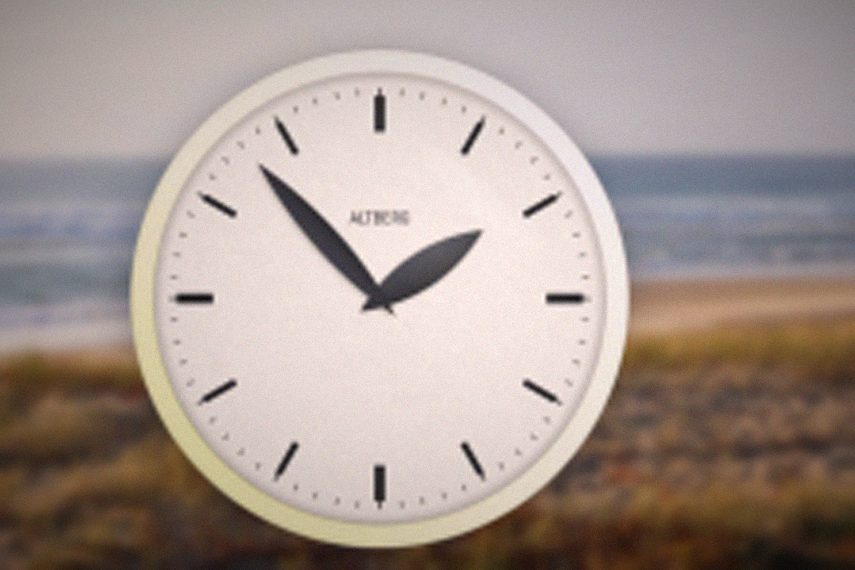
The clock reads 1.53
